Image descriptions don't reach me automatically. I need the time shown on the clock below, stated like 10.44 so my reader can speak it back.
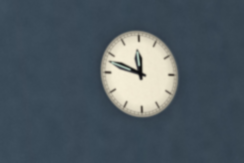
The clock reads 11.48
